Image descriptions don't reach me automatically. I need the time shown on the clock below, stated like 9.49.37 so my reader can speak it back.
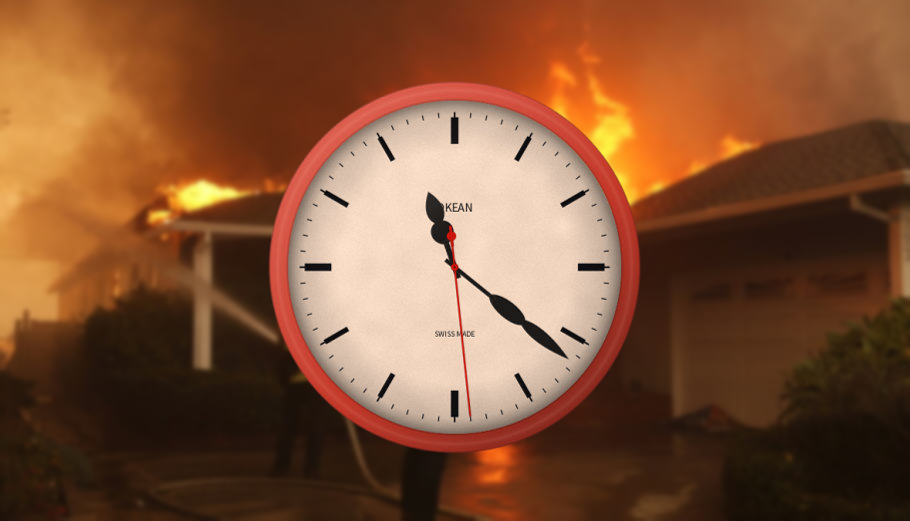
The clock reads 11.21.29
